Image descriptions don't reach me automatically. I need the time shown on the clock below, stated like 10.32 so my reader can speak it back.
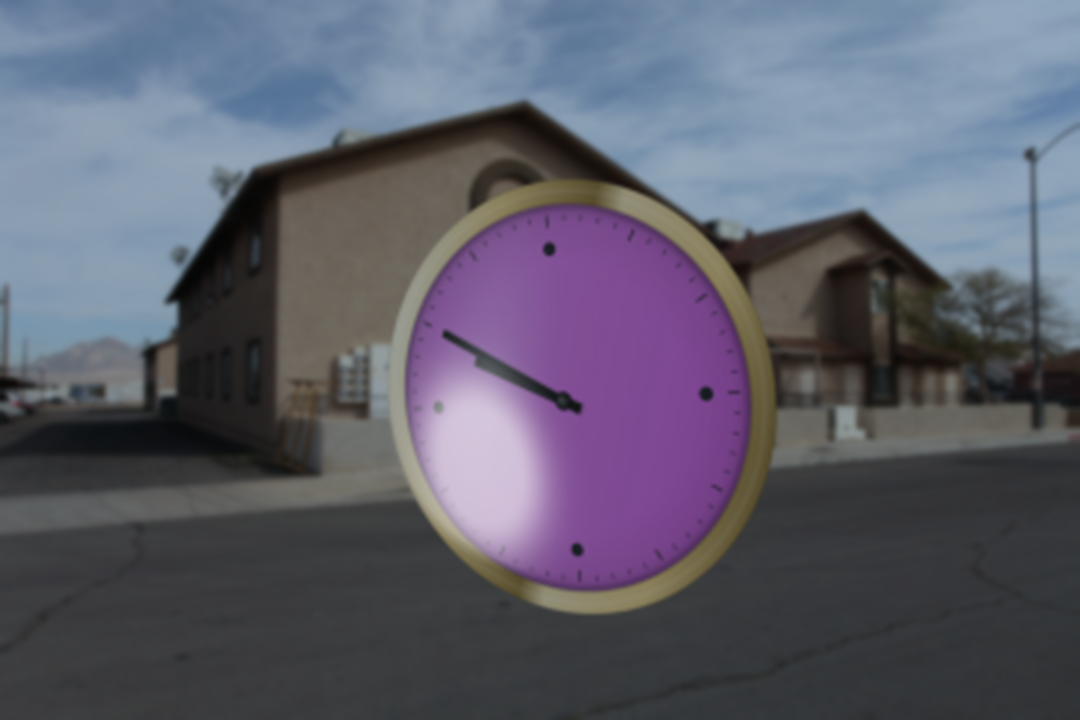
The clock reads 9.50
